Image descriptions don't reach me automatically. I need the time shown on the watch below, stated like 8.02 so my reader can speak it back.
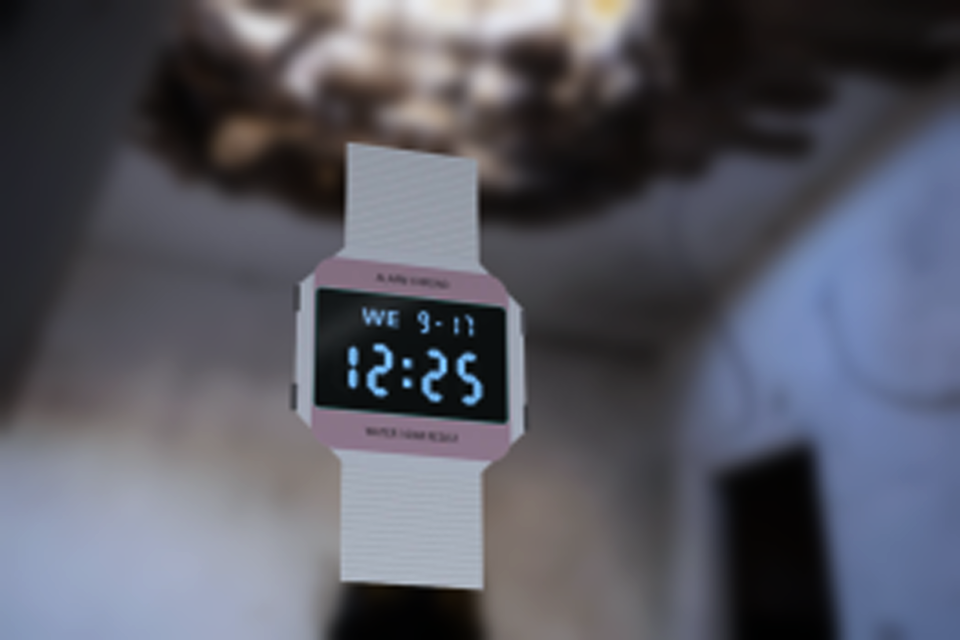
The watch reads 12.25
